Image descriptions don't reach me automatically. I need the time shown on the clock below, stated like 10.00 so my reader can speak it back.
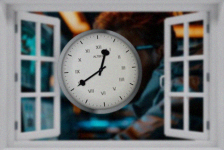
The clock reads 12.40
